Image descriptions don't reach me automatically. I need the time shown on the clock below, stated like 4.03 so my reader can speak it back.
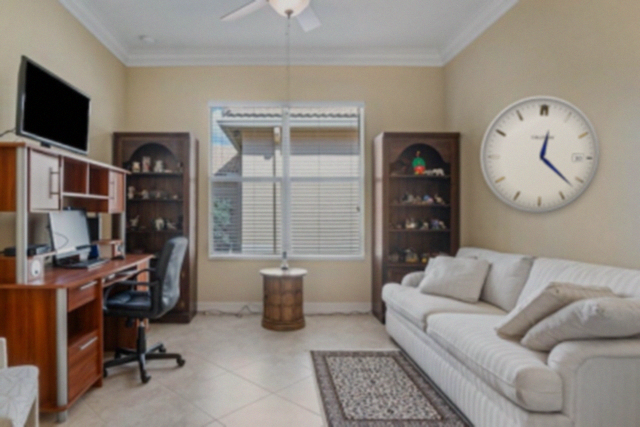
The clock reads 12.22
